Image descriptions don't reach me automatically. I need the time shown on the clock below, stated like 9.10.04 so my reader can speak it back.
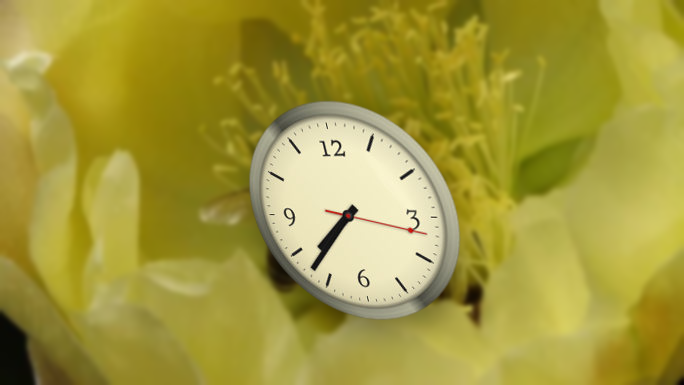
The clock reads 7.37.17
